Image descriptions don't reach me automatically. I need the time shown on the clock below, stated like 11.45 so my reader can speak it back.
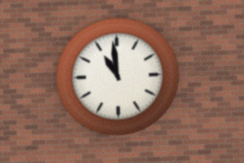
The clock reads 10.59
